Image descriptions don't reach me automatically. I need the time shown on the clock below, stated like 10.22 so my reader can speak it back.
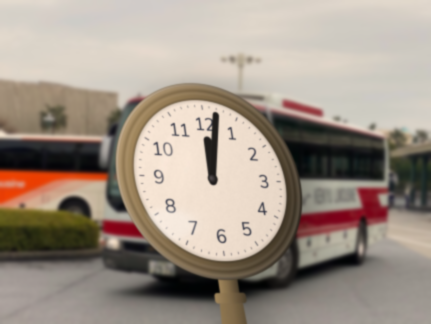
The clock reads 12.02
